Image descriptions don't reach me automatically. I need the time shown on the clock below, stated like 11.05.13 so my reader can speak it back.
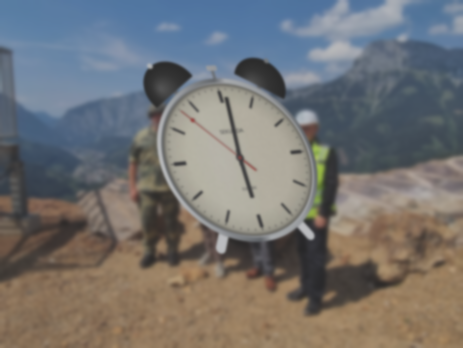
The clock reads 6.00.53
